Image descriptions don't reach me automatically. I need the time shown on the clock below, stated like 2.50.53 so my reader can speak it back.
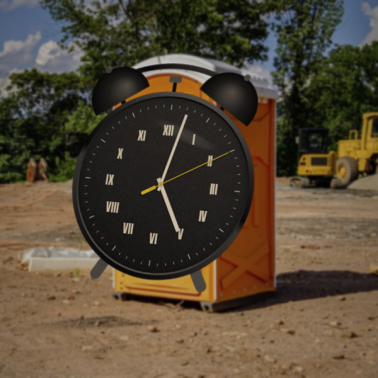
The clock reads 5.02.10
